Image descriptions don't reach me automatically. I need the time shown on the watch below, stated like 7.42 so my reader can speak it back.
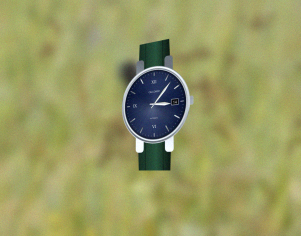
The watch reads 3.07
